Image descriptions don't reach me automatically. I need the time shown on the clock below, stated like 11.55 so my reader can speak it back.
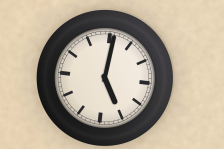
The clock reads 5.01
